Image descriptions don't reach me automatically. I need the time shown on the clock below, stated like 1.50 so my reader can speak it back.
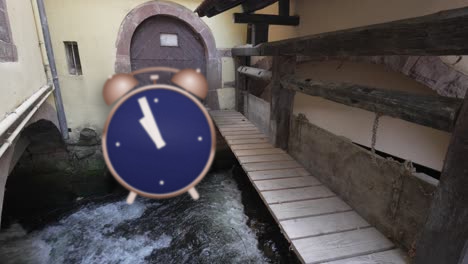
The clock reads 10.57
